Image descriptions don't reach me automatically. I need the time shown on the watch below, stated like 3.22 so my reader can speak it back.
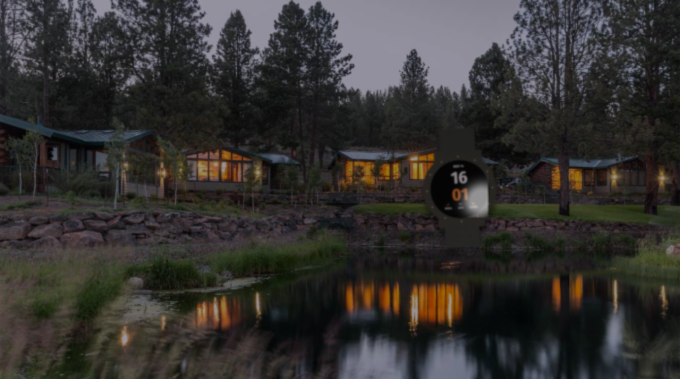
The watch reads 16.01
